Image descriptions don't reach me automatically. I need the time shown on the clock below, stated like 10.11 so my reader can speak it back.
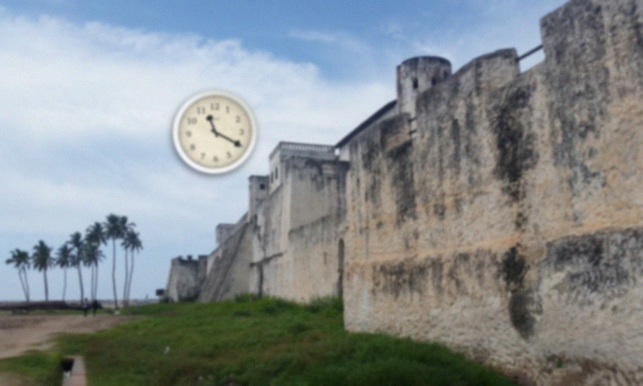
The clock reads 11.20
